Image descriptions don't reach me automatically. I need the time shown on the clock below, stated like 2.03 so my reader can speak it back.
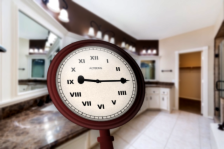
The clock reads 9.15
